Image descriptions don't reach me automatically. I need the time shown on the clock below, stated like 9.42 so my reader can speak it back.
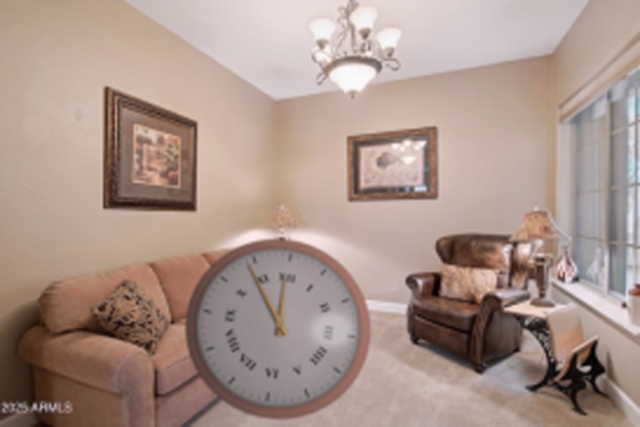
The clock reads 11.54
